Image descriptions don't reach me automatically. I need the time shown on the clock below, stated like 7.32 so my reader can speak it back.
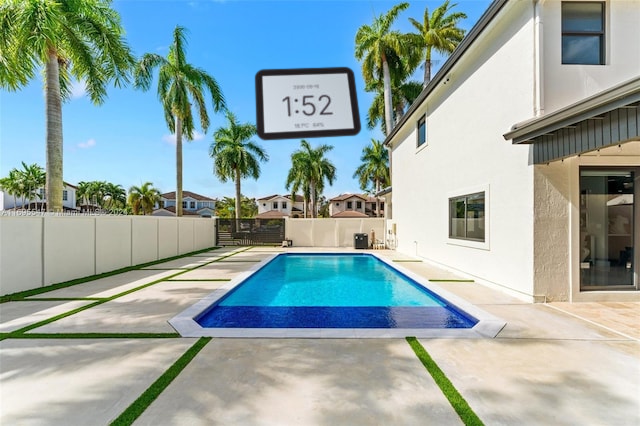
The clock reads 1.52
